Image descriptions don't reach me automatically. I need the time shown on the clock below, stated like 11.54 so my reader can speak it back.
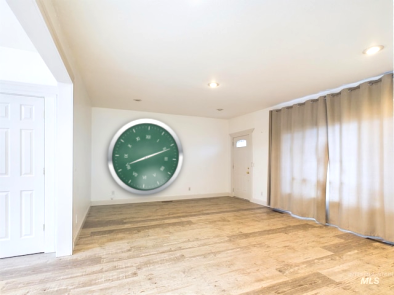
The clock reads 8.11
